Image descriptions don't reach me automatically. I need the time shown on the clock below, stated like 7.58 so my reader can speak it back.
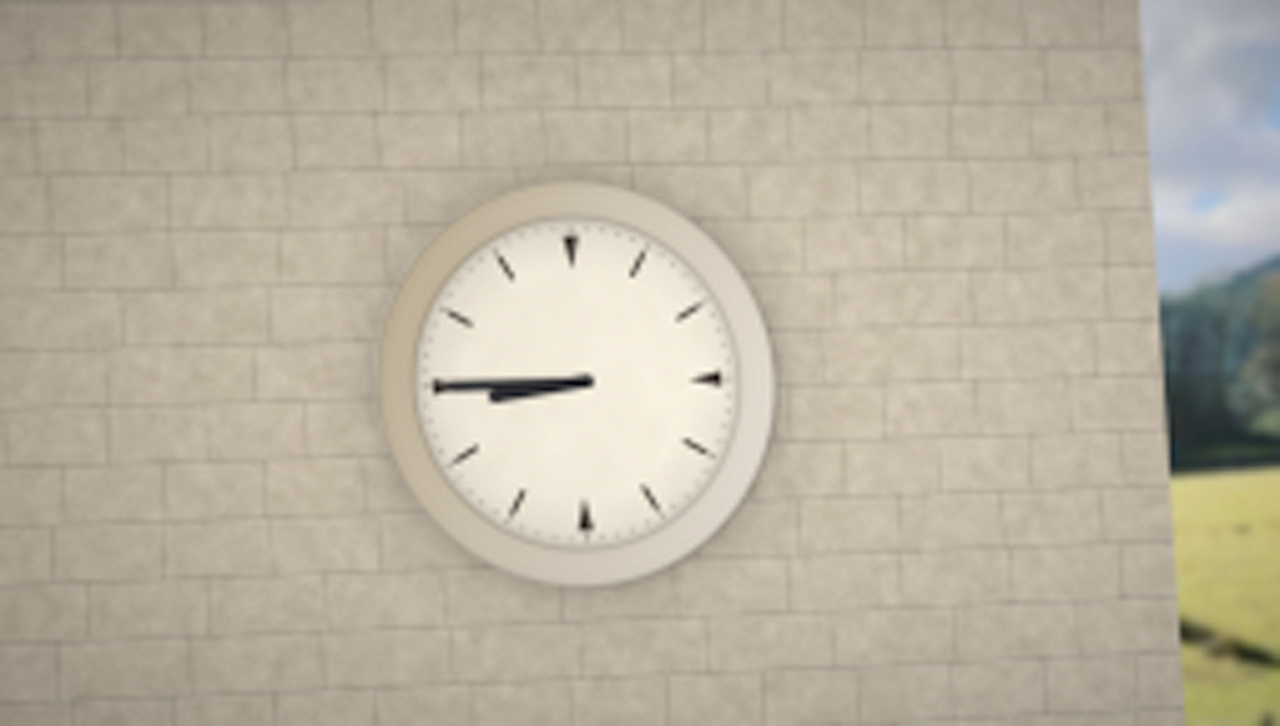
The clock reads 8.45
